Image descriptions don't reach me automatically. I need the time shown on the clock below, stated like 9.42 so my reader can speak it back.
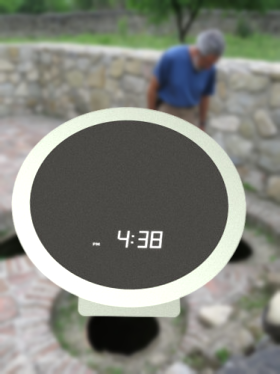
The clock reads 4.38
